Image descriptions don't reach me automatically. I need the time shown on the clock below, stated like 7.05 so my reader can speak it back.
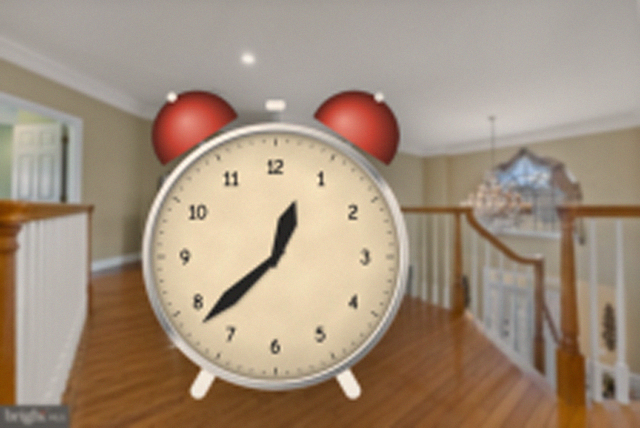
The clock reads 12.38
